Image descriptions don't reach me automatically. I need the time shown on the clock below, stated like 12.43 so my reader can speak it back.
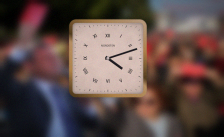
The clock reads 4.12
